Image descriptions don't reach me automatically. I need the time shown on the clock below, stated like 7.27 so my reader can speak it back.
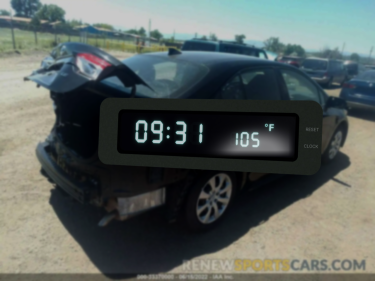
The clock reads 9.31
